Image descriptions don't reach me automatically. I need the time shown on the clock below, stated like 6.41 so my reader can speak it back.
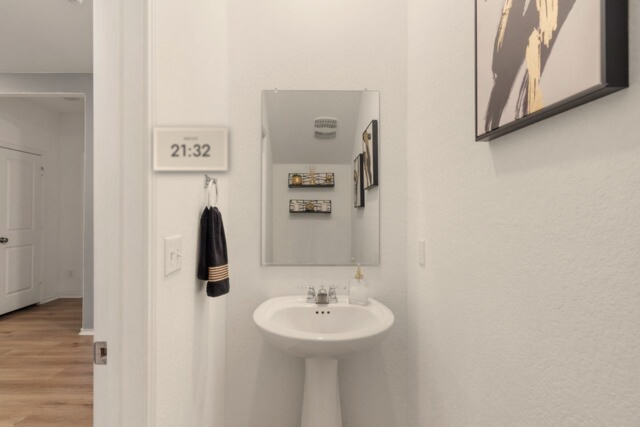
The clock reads 21.32
